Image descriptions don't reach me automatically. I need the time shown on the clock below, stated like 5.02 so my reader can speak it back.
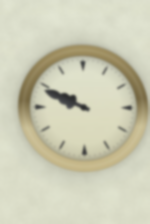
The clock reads 9.49
